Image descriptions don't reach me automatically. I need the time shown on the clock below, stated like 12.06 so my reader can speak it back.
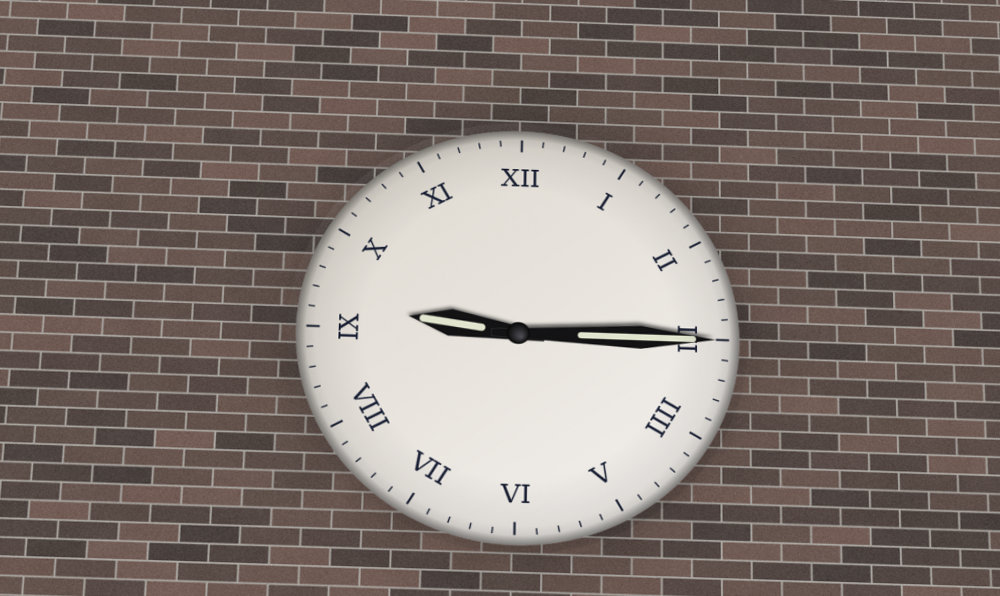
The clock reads 9.15
